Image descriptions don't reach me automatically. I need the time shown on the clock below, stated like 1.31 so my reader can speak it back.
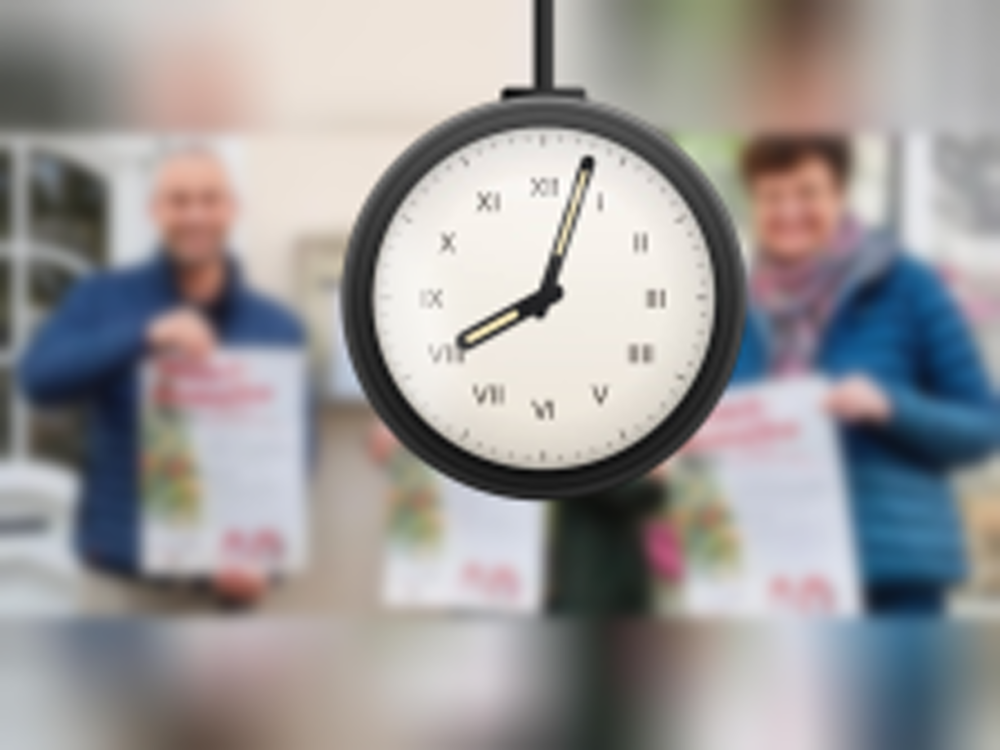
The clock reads 8.03
